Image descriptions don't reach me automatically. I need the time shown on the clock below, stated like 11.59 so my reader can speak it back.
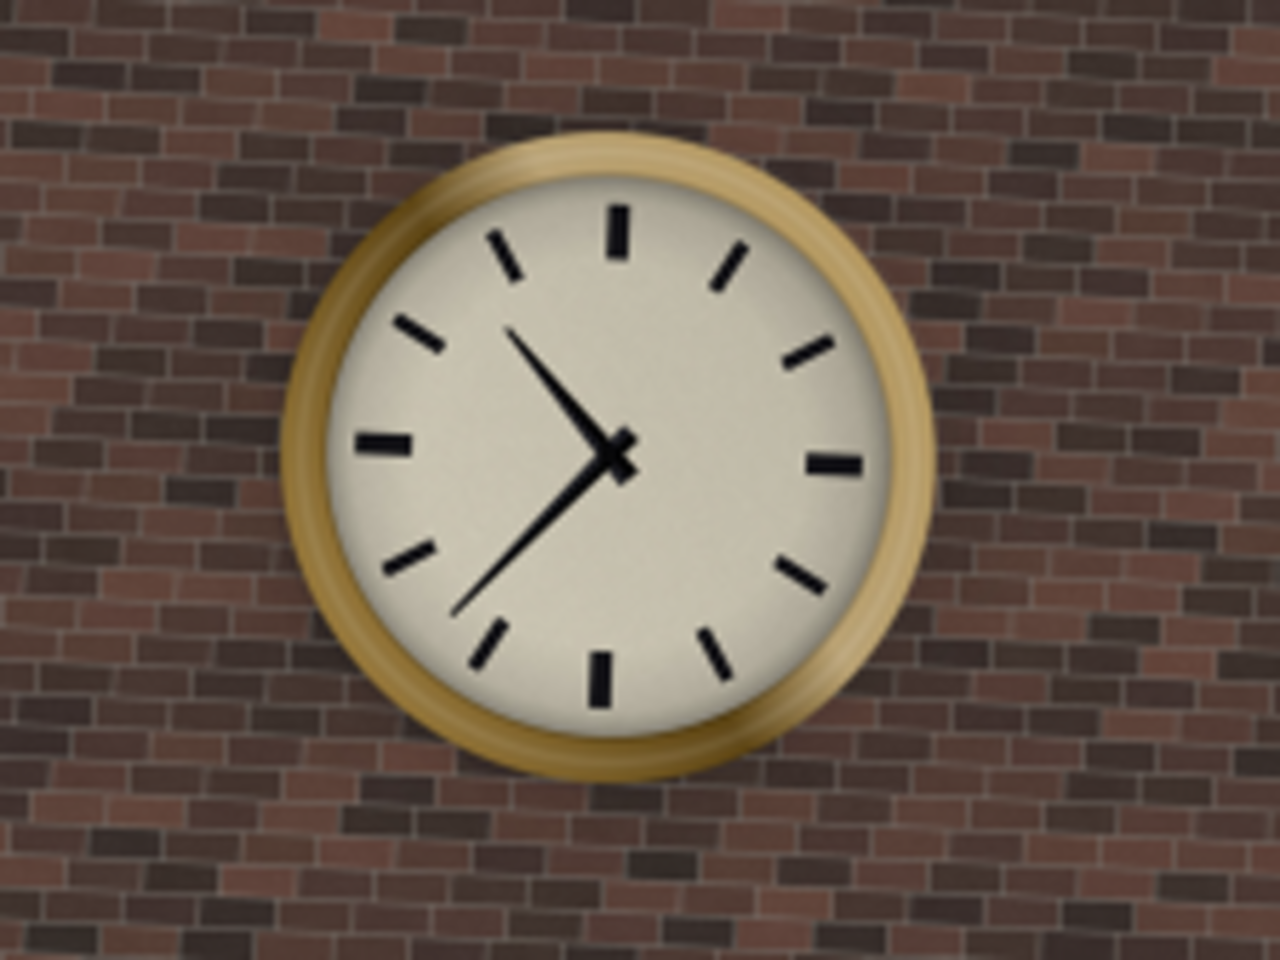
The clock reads 10.37
